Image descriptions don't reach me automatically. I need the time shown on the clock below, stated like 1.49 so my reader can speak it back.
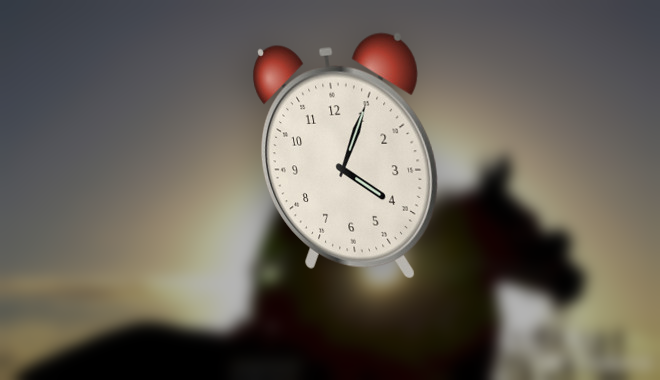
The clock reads 4.05
